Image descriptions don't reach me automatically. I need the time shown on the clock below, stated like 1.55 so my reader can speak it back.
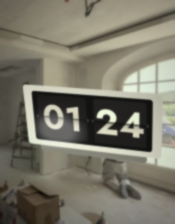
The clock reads 1.24
